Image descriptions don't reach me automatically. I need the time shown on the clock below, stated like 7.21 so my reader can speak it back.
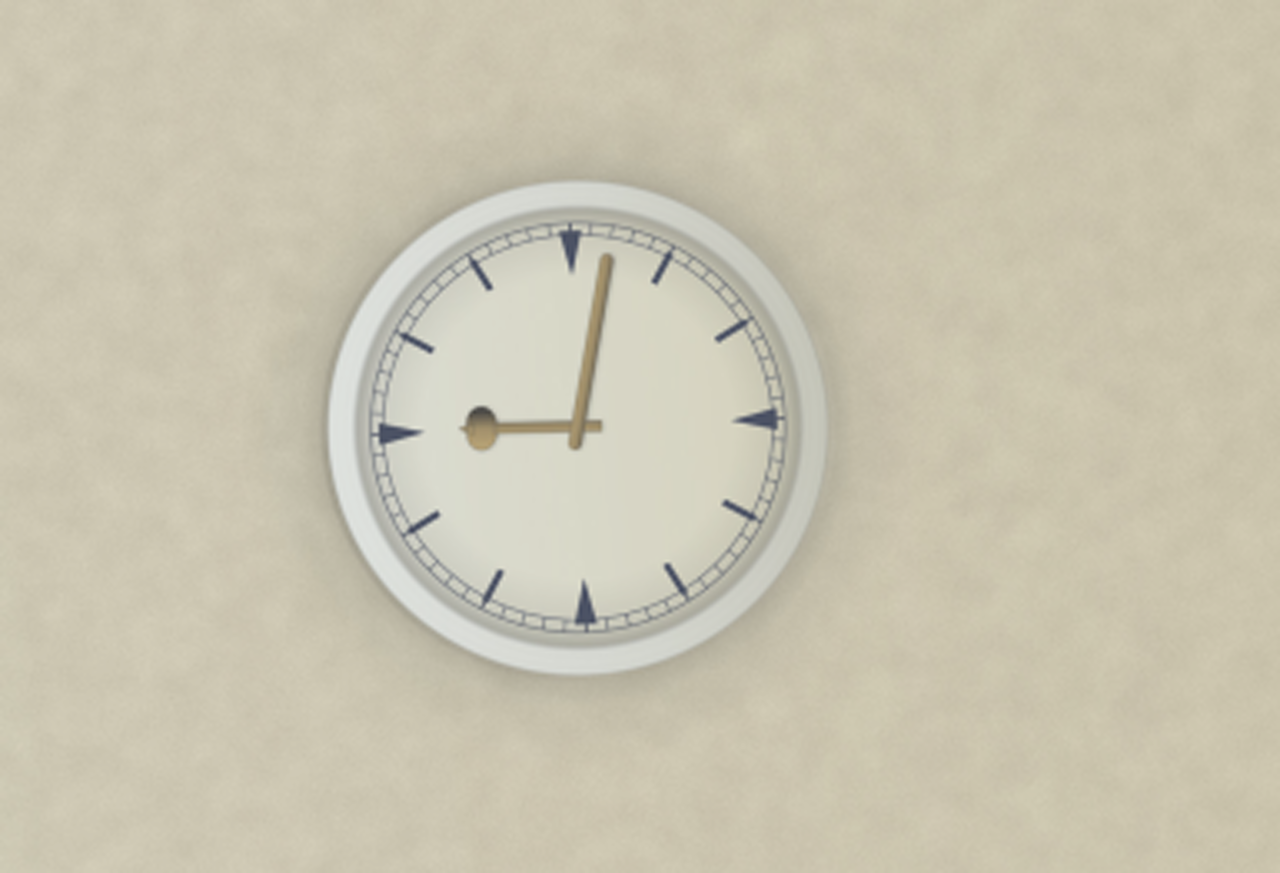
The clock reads 9.02
